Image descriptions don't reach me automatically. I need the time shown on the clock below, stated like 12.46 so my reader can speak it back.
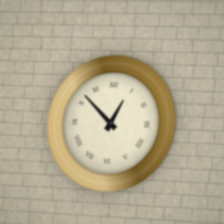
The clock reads 12.52
